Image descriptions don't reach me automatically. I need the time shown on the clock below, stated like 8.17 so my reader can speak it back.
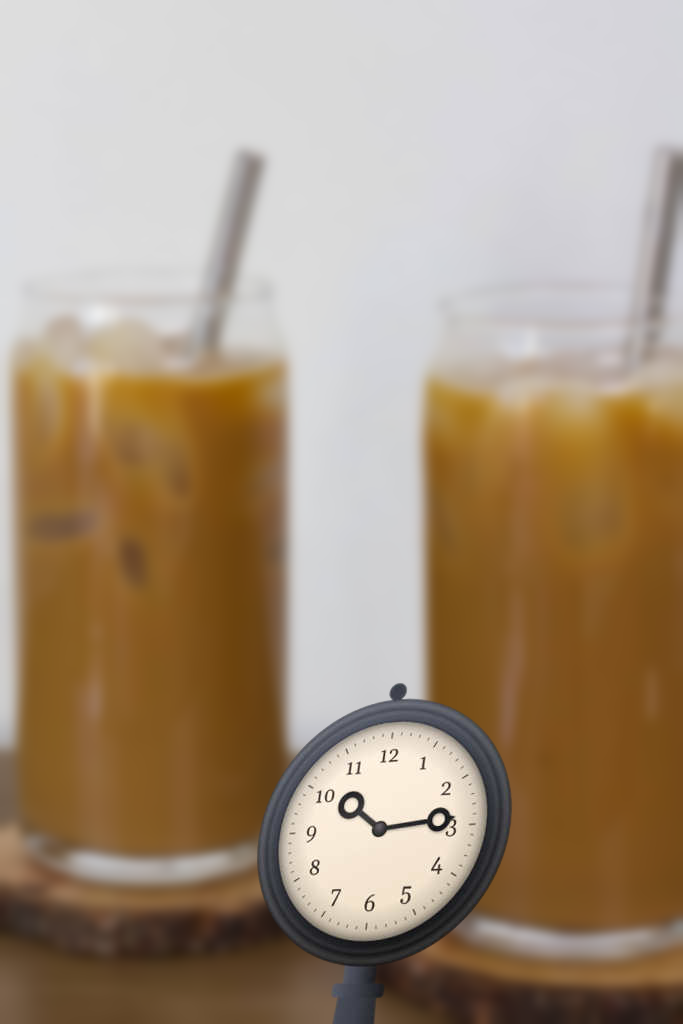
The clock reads 10.14
